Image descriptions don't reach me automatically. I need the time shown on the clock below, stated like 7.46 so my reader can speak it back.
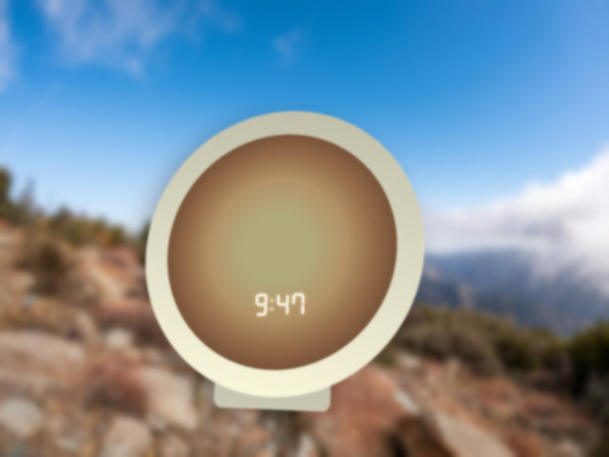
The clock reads 9.47
